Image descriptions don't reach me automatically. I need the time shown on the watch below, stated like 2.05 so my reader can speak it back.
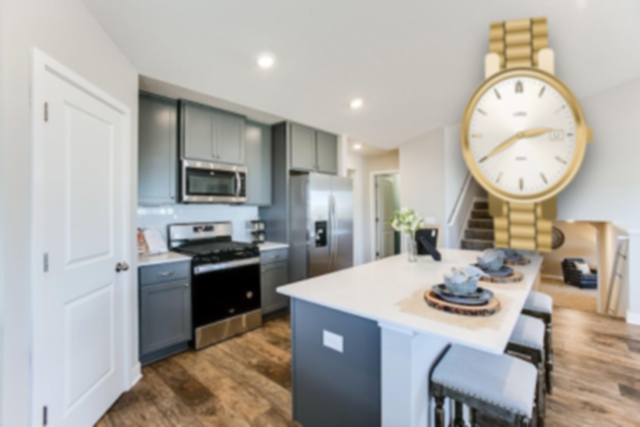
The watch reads 2.40
